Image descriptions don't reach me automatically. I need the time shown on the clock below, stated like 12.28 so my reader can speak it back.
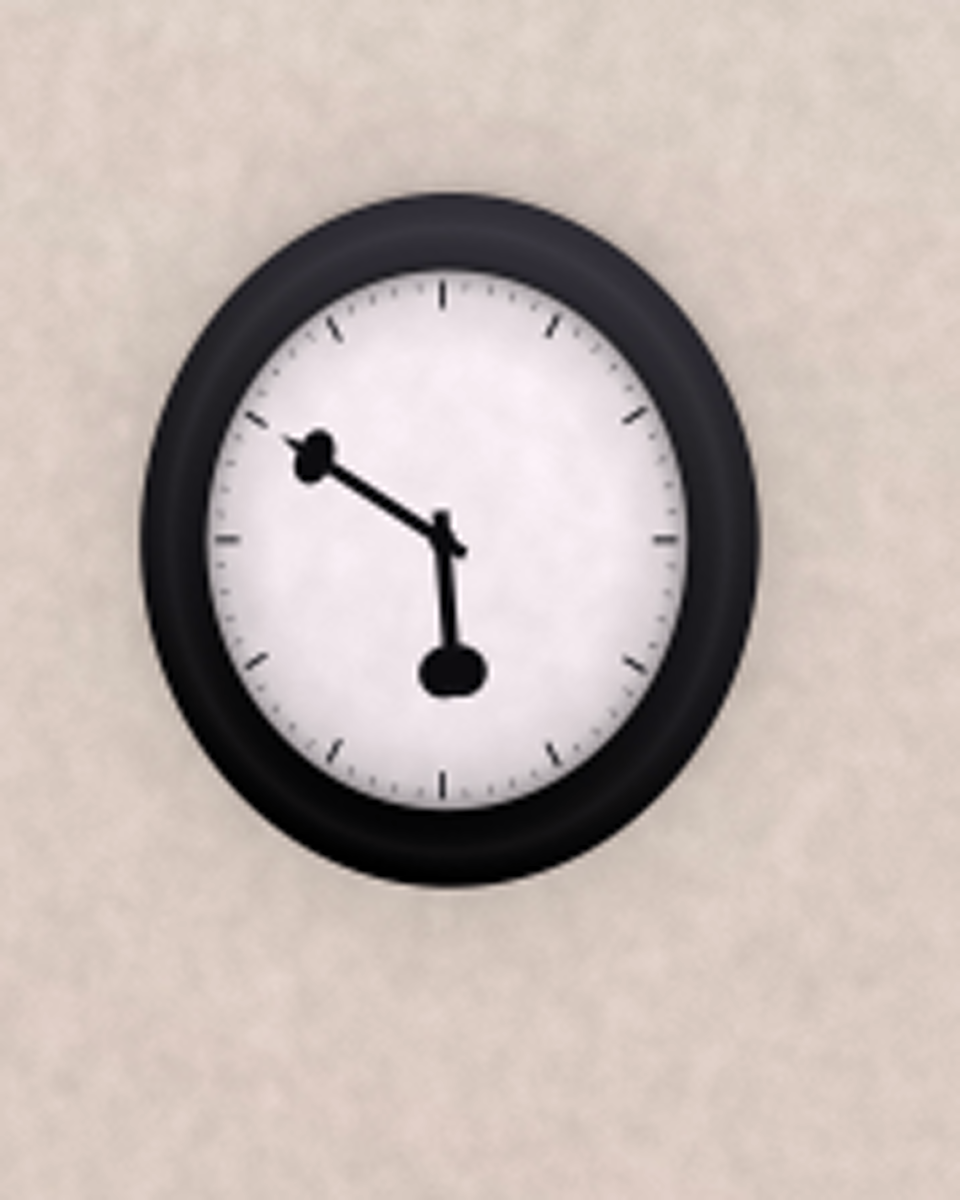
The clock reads 5.50
